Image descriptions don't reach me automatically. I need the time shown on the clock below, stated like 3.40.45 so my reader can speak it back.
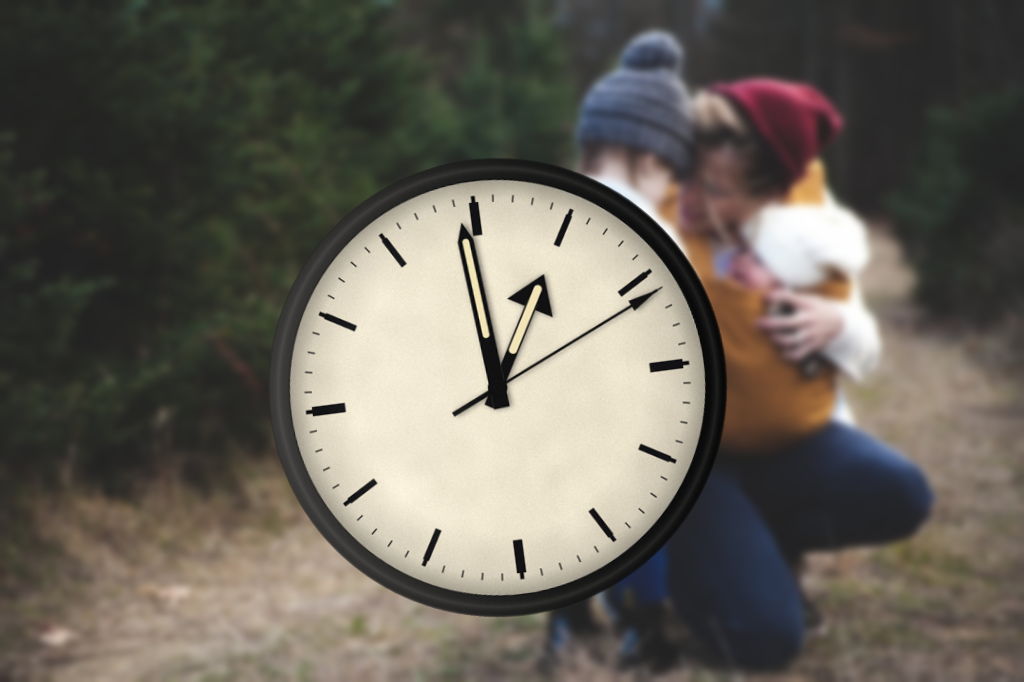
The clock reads 12.59.11
